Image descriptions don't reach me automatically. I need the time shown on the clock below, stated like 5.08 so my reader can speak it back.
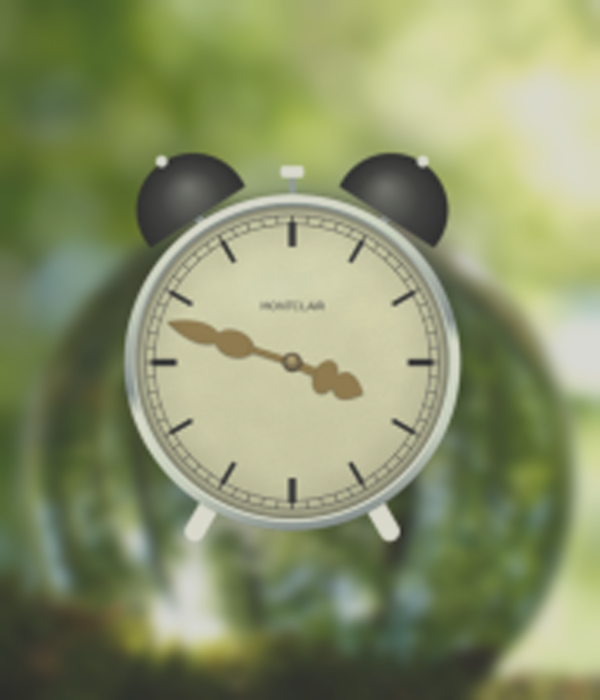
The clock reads 3.48
